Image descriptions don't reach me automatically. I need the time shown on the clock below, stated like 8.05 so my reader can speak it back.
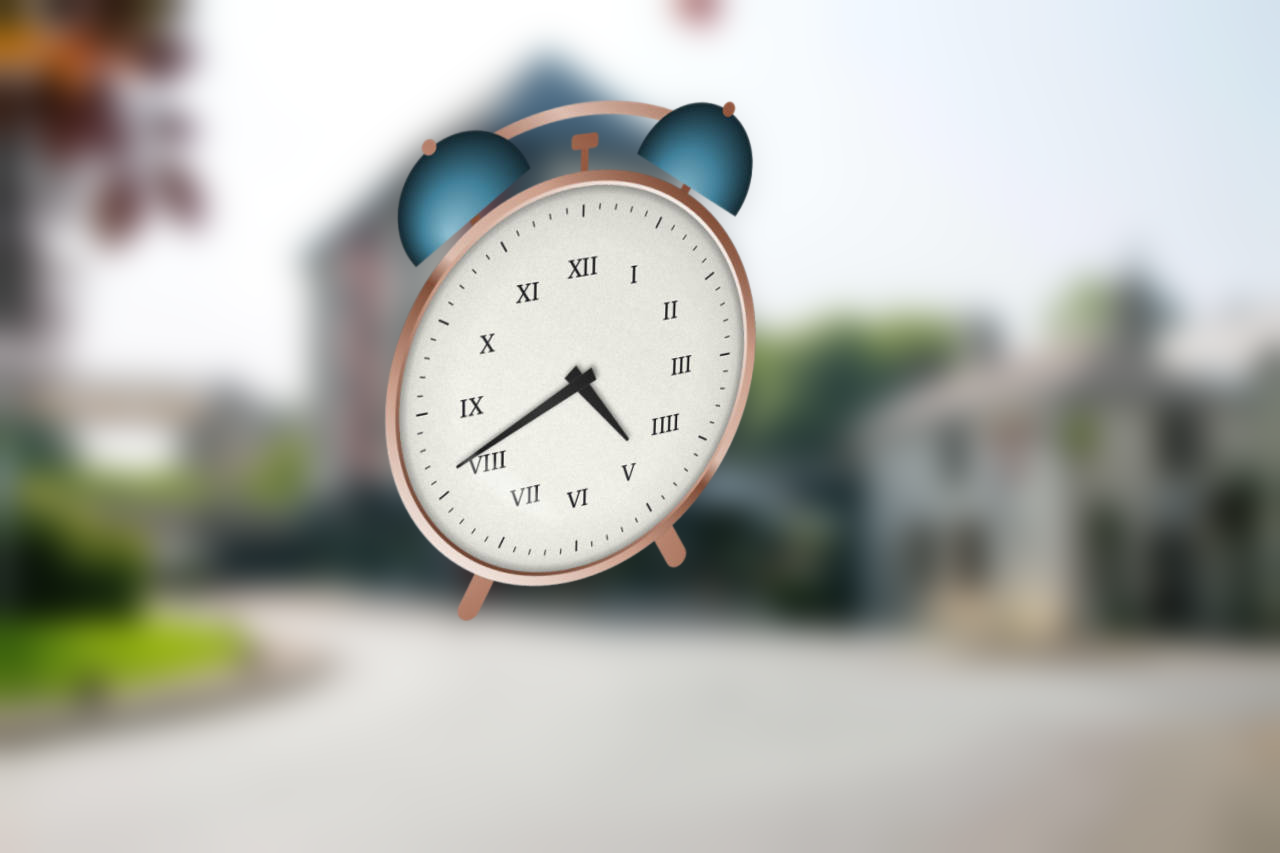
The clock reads 4.41
